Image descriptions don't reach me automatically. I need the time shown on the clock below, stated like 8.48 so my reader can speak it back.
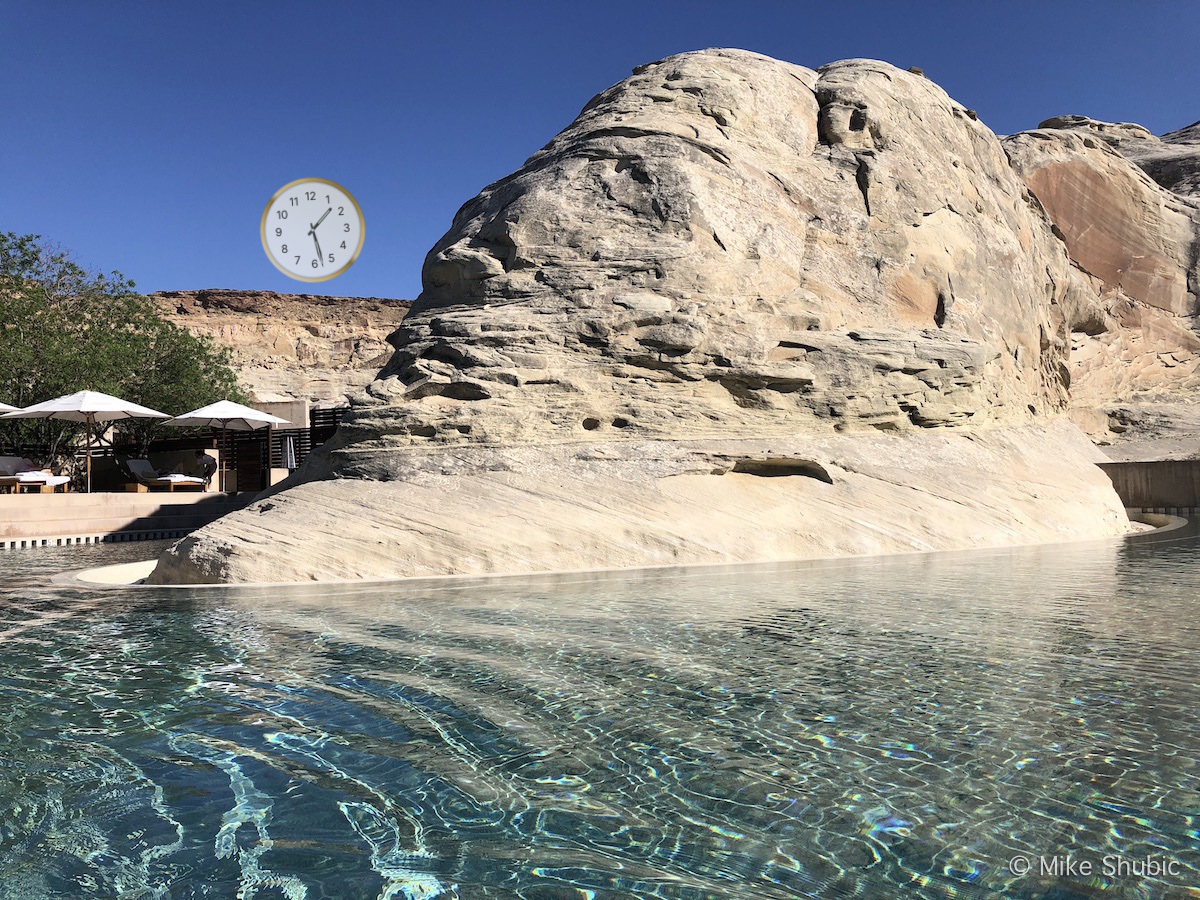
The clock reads 1.28
